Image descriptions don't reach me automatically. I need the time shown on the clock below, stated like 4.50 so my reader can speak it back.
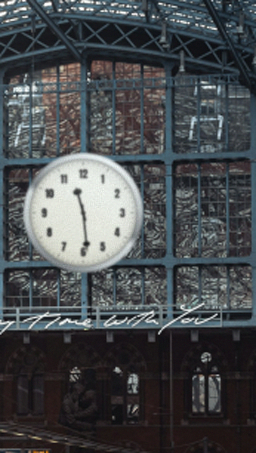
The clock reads 11.29
